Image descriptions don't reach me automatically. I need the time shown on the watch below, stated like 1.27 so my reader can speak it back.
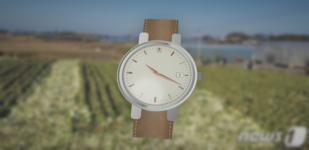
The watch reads 10.19
